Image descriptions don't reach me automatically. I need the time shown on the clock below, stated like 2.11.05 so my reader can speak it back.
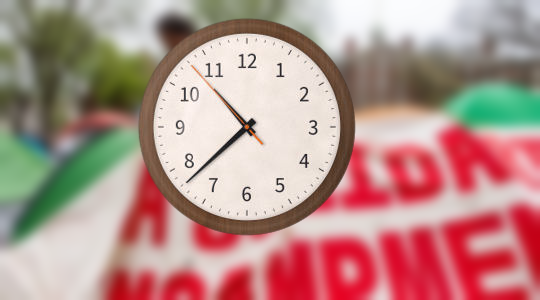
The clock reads 10.37.53
